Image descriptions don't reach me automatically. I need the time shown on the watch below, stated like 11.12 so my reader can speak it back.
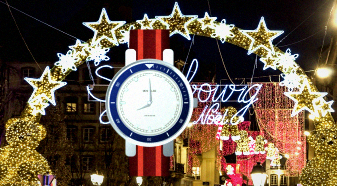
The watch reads 8.00
